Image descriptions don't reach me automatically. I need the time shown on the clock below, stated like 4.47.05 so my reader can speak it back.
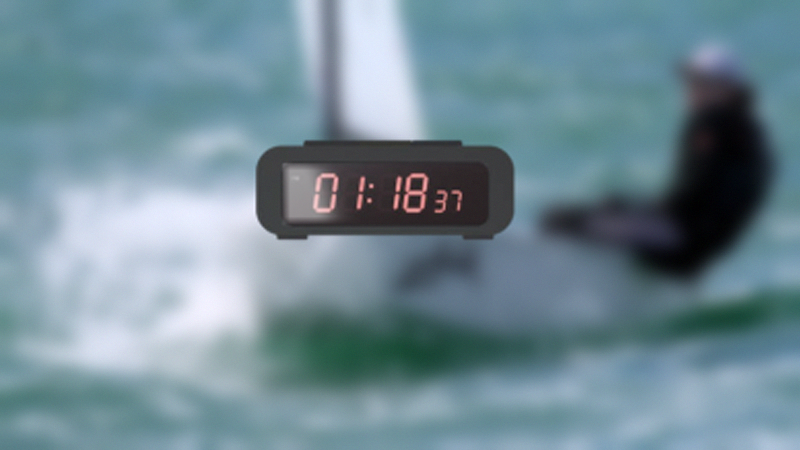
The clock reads 1.18.37
